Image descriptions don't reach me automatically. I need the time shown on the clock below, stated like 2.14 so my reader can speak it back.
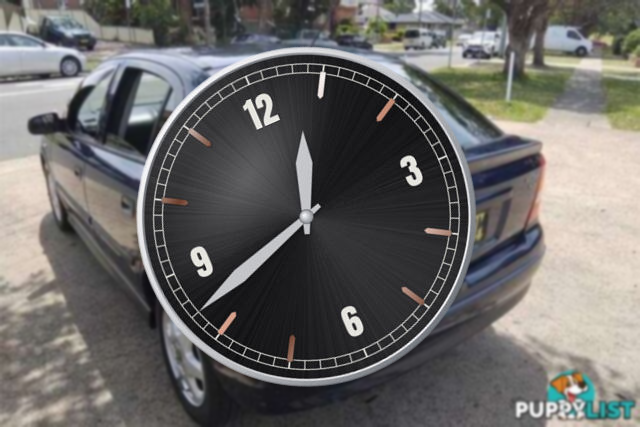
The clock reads 12.42
